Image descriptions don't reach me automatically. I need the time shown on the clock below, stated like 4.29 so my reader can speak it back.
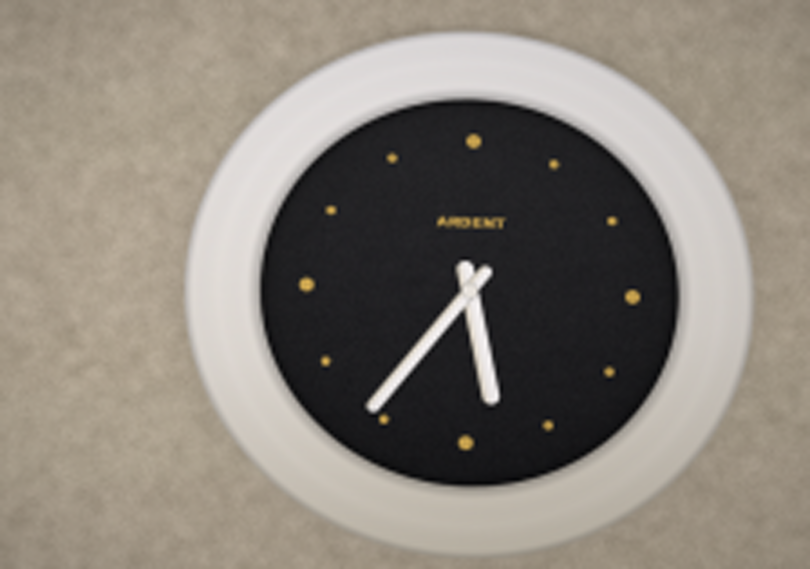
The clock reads 5.36
